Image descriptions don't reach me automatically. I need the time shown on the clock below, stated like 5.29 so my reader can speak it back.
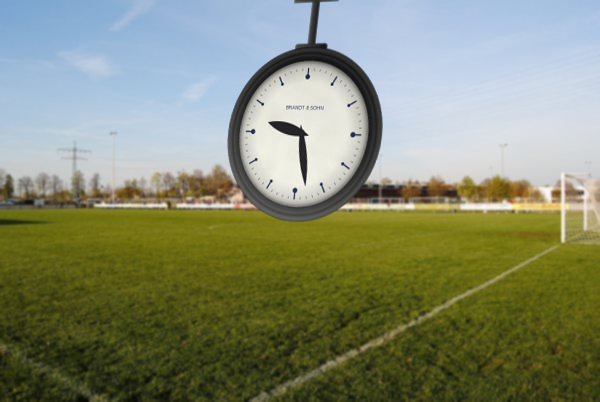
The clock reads 9.28
